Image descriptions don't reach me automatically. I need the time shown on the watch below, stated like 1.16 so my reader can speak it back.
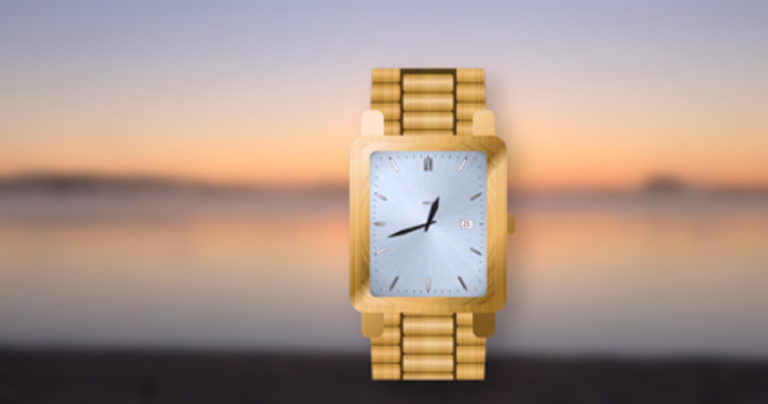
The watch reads 12.42
